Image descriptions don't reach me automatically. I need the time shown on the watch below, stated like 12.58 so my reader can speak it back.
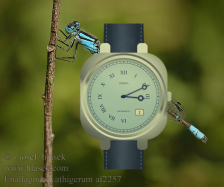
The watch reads 3.11
